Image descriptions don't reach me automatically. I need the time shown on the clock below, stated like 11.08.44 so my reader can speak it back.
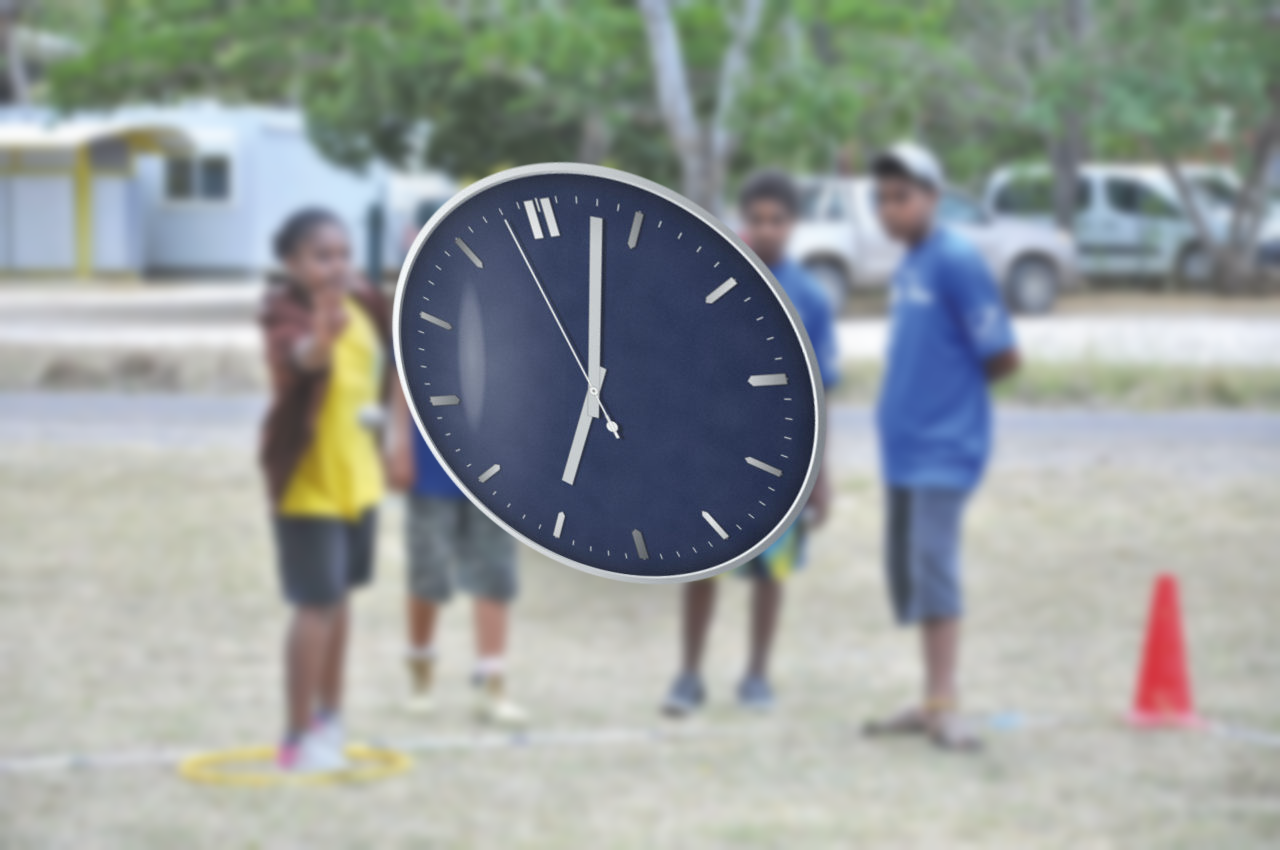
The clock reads 7.02.58
